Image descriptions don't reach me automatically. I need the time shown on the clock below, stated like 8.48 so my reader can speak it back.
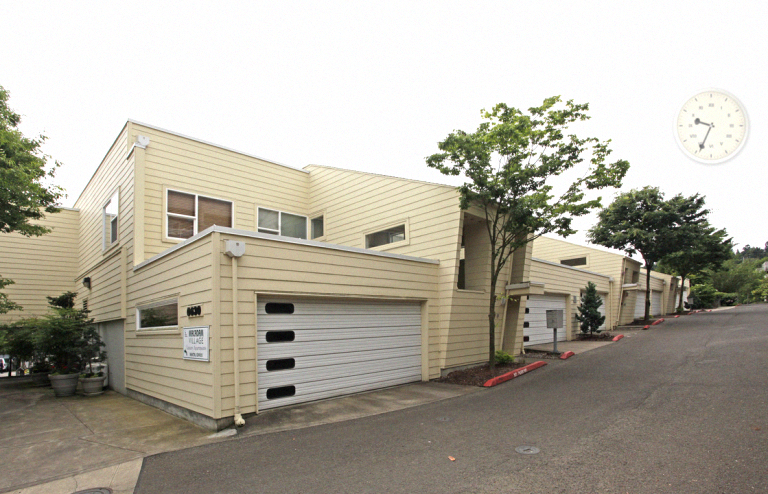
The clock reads 9.34
